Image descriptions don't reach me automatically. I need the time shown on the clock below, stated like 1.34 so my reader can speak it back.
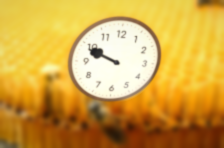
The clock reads 9.49
